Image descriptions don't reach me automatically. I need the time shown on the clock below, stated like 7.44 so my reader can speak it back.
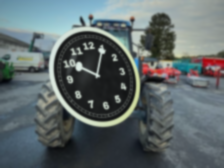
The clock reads 10.05
